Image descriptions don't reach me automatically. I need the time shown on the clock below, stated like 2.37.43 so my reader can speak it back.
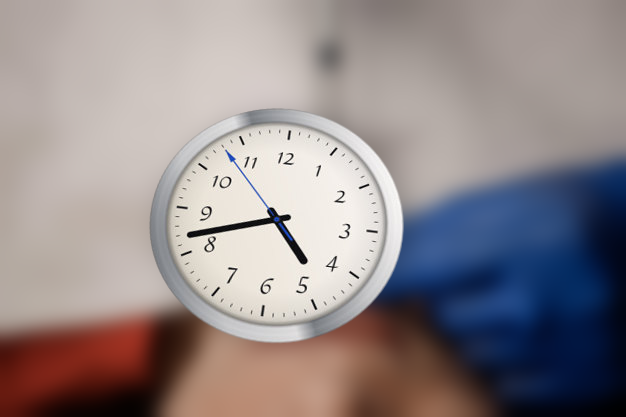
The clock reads 4.41.53
